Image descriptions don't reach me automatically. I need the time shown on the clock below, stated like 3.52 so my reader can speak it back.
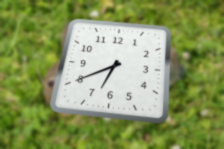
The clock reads 6.40
